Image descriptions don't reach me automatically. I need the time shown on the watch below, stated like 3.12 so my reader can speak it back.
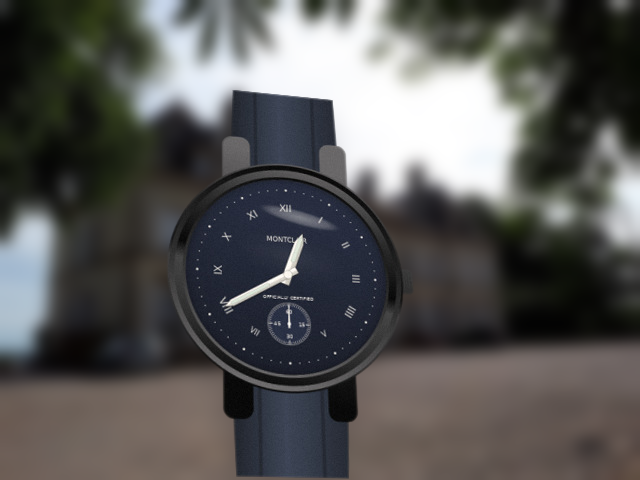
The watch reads 12.40
